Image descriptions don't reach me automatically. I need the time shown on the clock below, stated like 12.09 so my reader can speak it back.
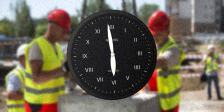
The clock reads 5.59
